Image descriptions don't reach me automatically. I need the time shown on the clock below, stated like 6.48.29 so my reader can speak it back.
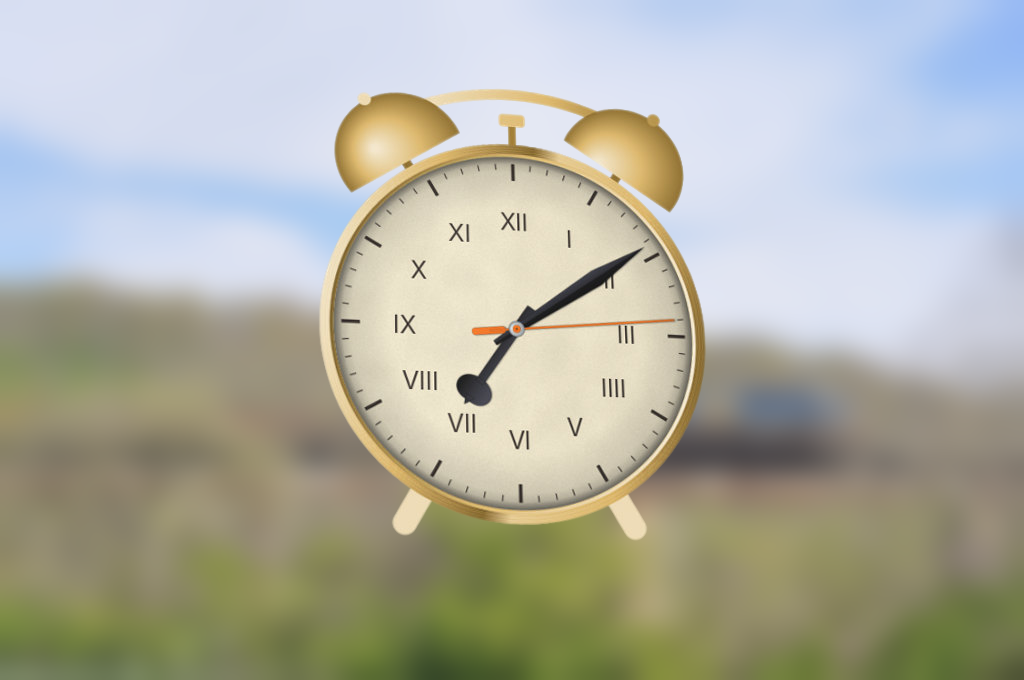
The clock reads 7.09.14
